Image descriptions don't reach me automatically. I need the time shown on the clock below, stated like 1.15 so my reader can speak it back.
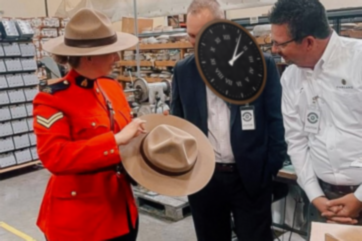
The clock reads 2.06
